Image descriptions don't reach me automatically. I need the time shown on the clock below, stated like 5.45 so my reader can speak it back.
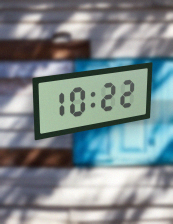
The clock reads 10.22
